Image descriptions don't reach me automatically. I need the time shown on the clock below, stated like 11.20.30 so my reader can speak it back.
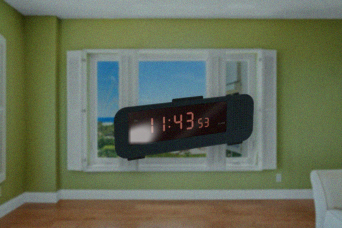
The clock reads 11.43.53
